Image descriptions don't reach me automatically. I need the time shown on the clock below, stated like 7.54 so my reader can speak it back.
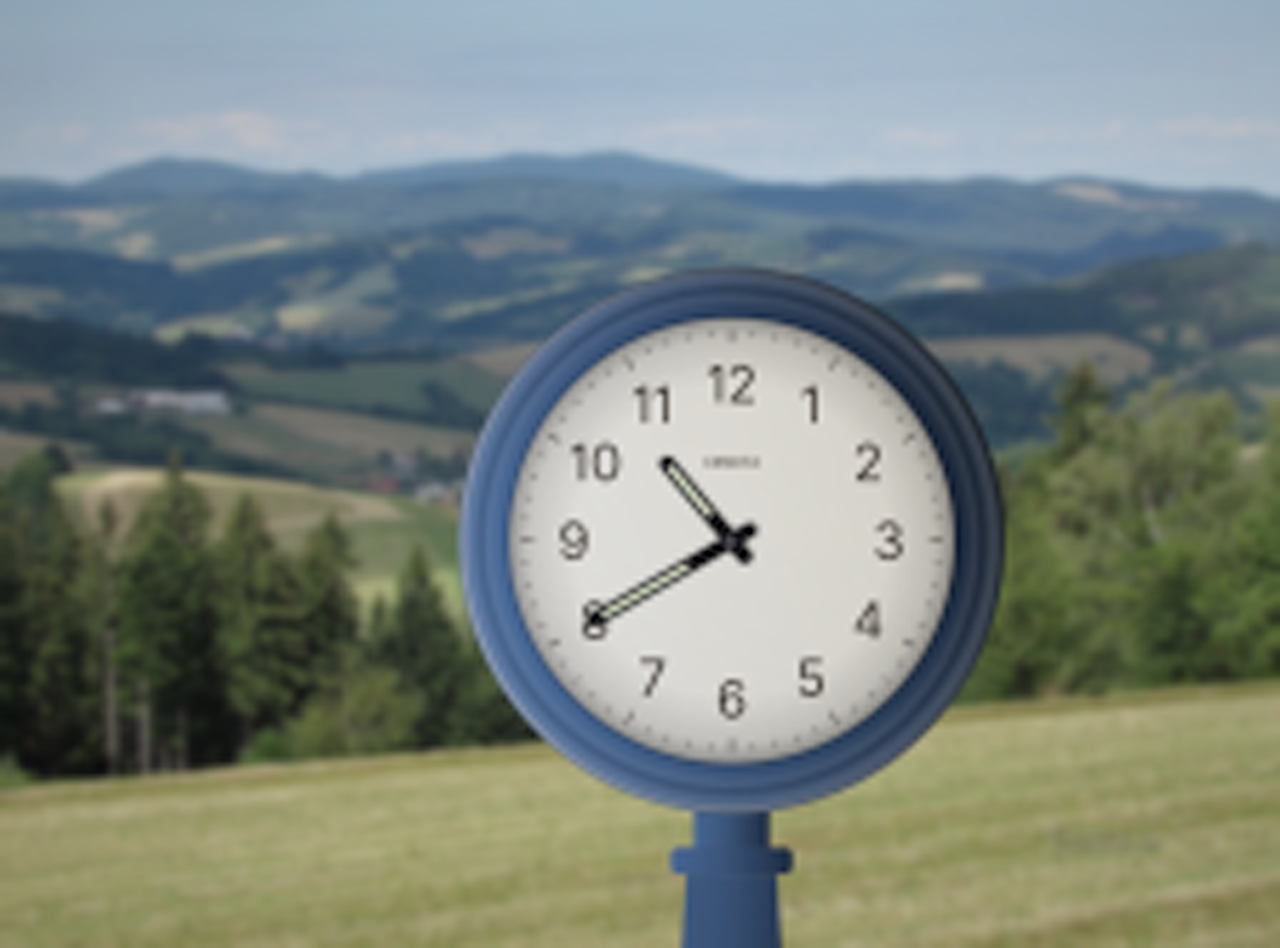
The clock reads 10.40
